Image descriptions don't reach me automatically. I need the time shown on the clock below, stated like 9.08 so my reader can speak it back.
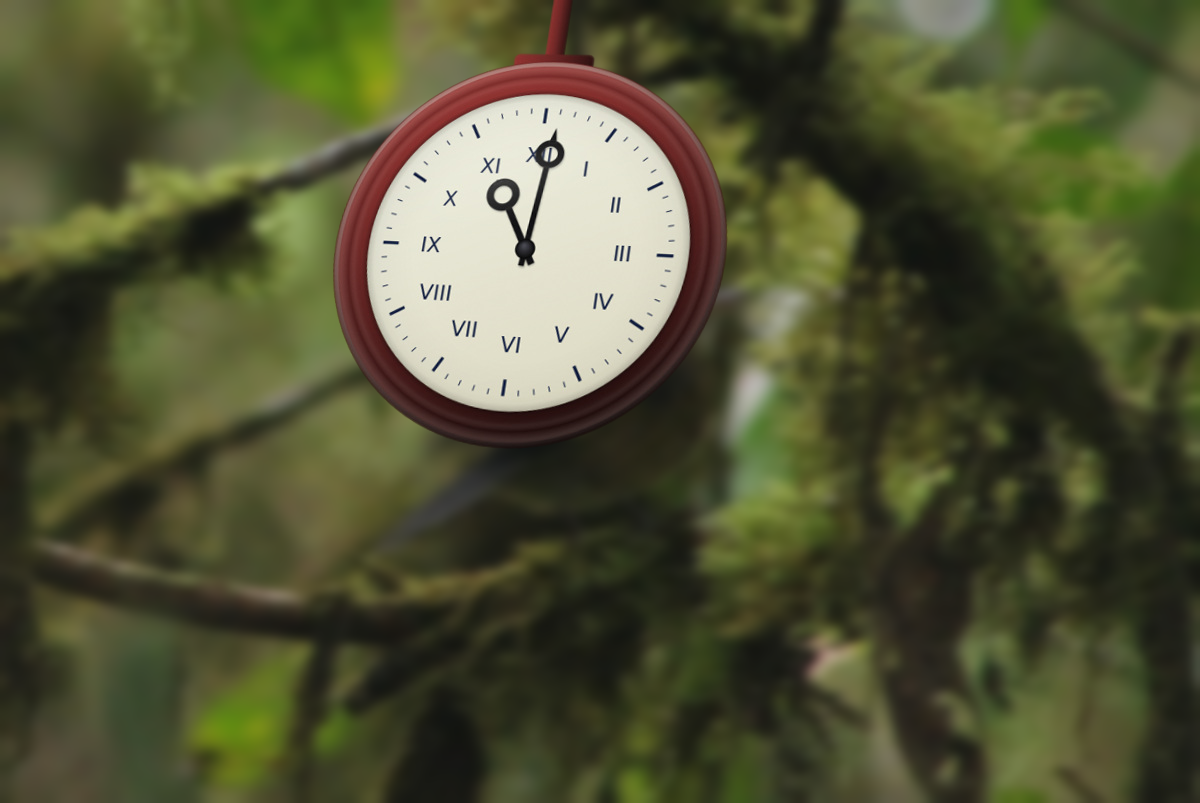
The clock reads 11.01
